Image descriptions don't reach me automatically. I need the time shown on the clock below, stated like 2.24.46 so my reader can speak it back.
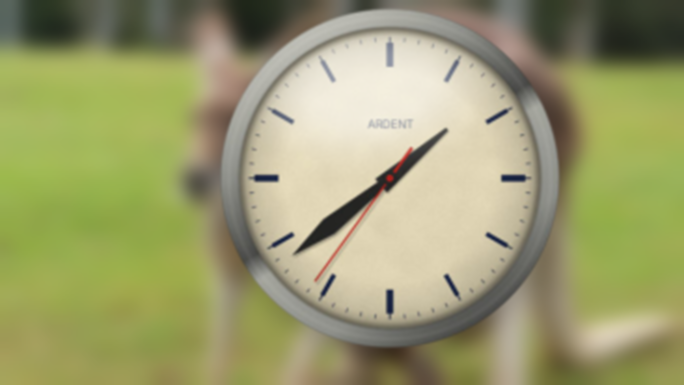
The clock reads 1.38.36
